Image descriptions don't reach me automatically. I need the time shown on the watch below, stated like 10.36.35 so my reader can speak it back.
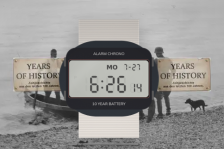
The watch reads 6.26.14
